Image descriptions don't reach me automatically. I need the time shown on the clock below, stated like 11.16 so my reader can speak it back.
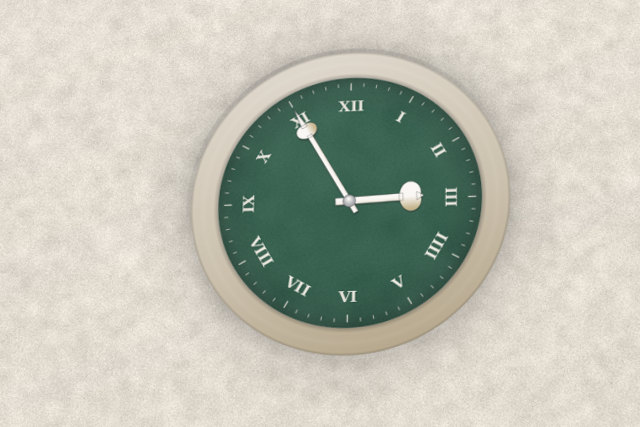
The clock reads 2.55
